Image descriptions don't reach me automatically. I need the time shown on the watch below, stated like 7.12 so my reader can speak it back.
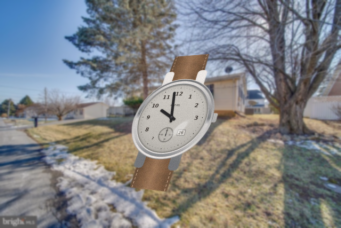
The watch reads 9.58
